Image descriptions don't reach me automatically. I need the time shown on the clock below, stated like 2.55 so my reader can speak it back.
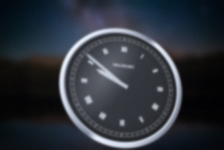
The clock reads 9.51
